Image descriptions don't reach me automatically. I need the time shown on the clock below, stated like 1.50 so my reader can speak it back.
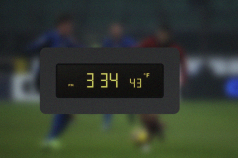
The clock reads 3.34
